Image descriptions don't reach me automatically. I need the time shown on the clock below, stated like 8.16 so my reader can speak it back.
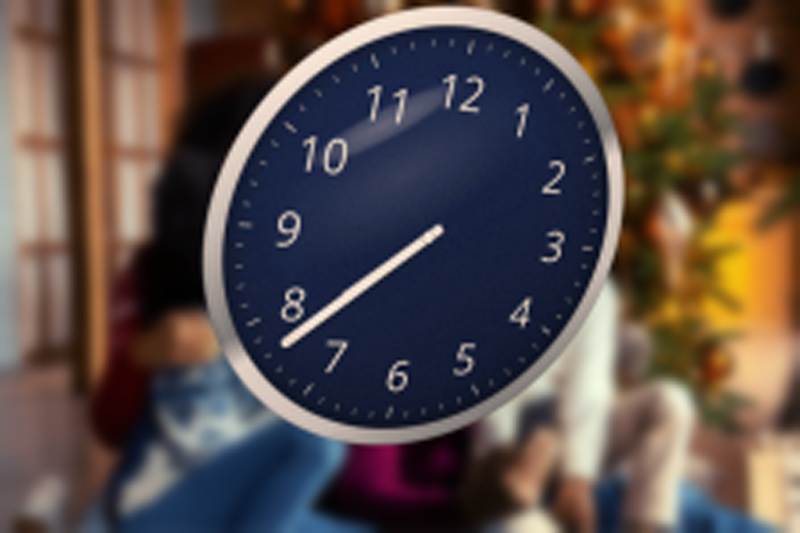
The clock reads 7.38
